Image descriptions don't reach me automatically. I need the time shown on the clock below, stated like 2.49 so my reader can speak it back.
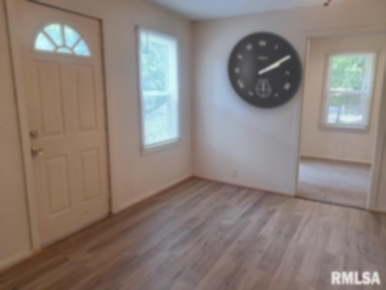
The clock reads 2.10
